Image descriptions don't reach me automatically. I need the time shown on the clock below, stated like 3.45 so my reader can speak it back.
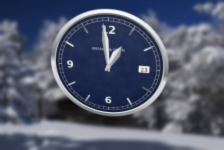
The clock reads 12.59
